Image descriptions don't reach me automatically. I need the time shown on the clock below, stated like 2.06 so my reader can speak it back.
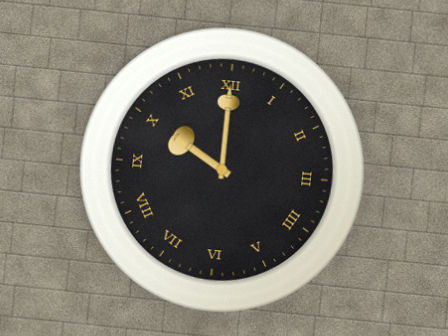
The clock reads 10.00
